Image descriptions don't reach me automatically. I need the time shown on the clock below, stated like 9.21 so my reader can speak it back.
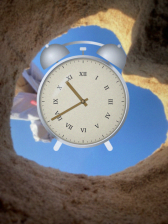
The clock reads 10.40
